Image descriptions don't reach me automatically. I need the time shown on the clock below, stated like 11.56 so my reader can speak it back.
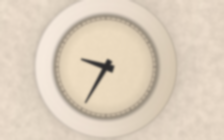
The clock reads 9.35
